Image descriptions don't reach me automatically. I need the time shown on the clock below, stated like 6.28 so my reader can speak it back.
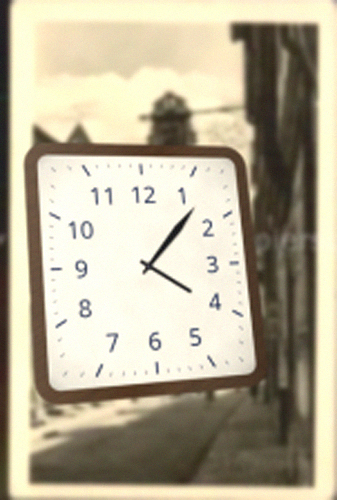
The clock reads 4.07
